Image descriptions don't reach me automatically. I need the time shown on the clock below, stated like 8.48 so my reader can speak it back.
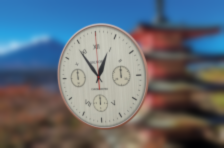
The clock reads 12.54
